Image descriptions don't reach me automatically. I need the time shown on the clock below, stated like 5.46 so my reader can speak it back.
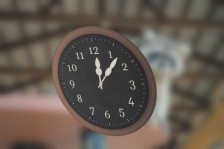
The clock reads 12.07
